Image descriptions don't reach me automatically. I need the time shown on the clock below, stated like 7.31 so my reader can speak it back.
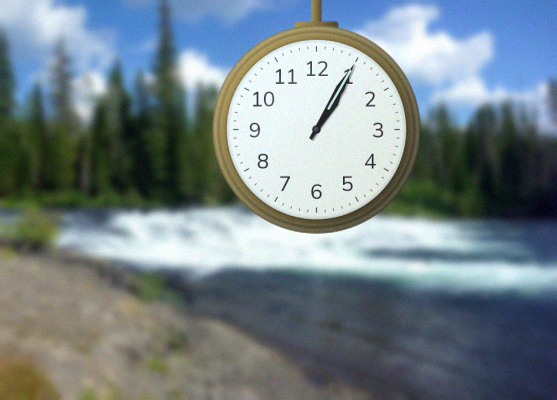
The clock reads 1.05
